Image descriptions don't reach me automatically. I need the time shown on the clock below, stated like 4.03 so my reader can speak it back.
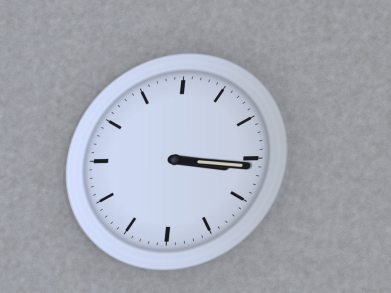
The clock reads 3.16
